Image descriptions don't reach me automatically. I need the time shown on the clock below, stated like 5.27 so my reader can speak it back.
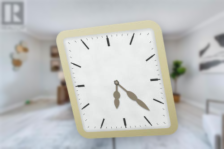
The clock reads 6.23
